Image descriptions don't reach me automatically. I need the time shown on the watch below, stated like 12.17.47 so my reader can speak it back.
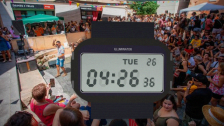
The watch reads 4.26.36
